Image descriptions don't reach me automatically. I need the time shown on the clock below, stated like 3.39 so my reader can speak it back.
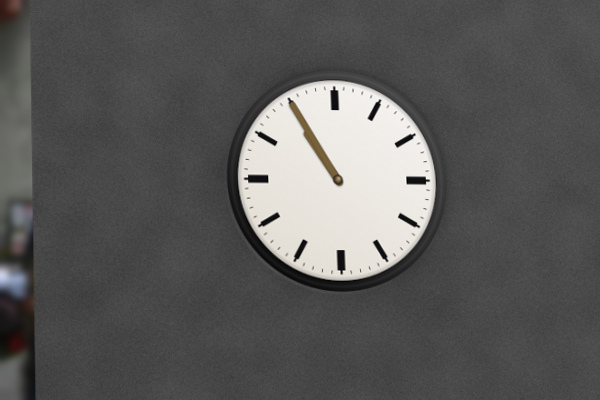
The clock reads 10.55
